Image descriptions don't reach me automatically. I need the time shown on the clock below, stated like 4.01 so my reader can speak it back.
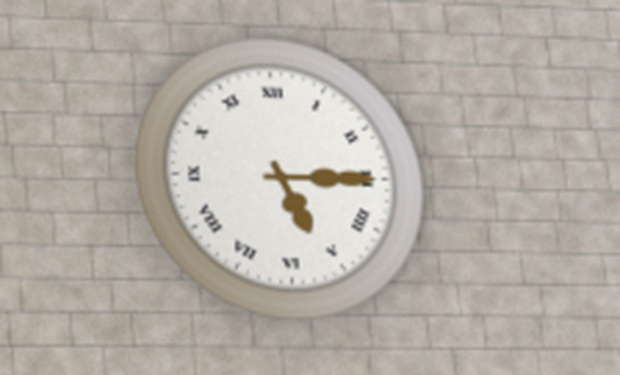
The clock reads 5.15
